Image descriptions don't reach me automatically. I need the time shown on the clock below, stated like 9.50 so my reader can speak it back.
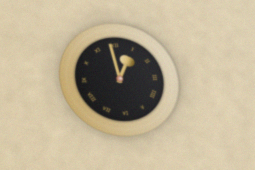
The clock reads 12.59
